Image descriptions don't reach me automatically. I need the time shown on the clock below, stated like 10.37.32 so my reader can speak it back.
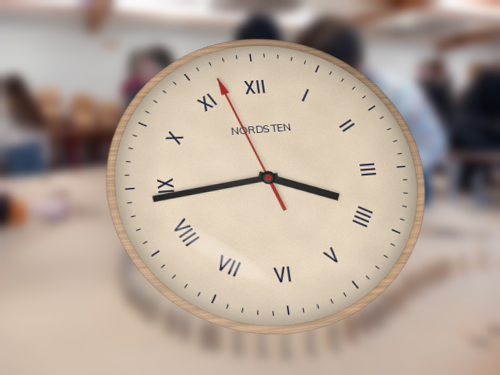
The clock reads 3.43.57
